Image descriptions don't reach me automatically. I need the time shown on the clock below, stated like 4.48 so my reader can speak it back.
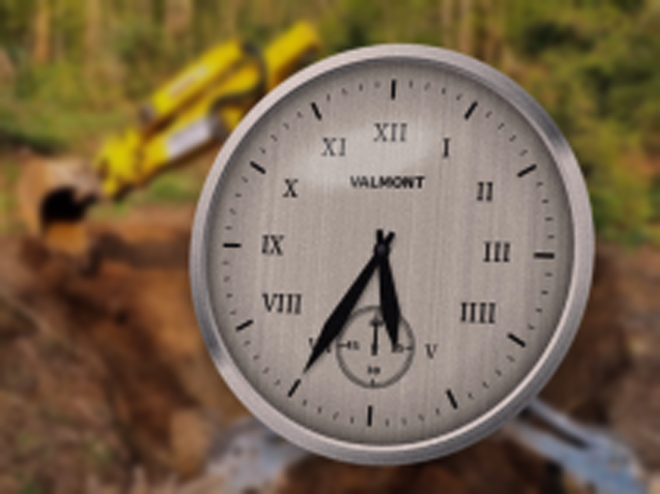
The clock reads 5.35
